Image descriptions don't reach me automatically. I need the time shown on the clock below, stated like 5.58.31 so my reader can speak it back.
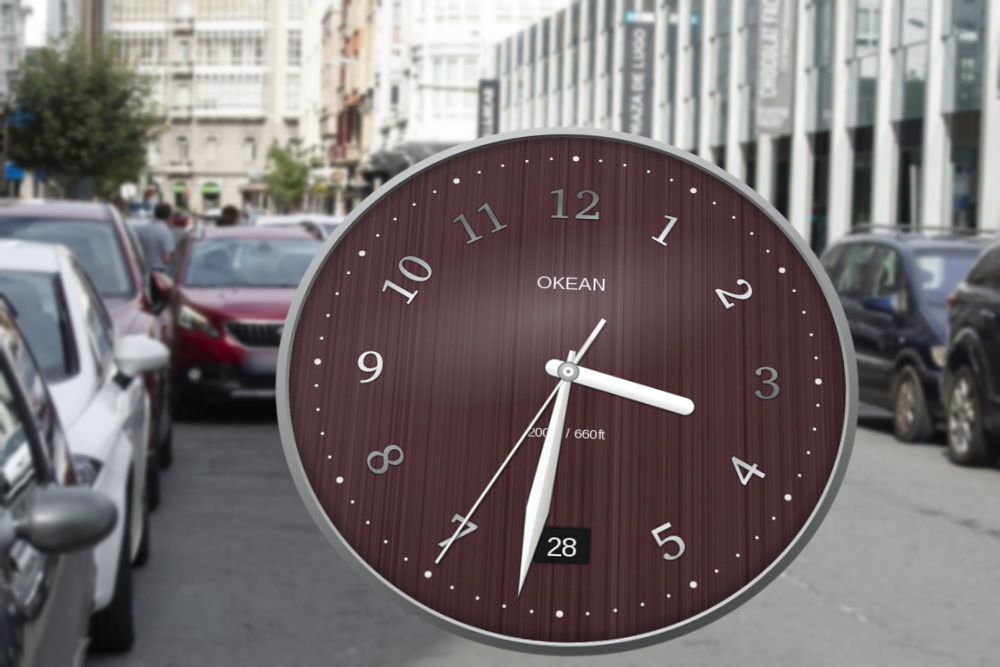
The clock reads 3.31.35
